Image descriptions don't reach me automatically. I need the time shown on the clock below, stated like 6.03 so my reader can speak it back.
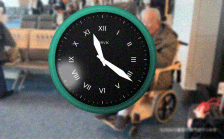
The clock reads 11.21
